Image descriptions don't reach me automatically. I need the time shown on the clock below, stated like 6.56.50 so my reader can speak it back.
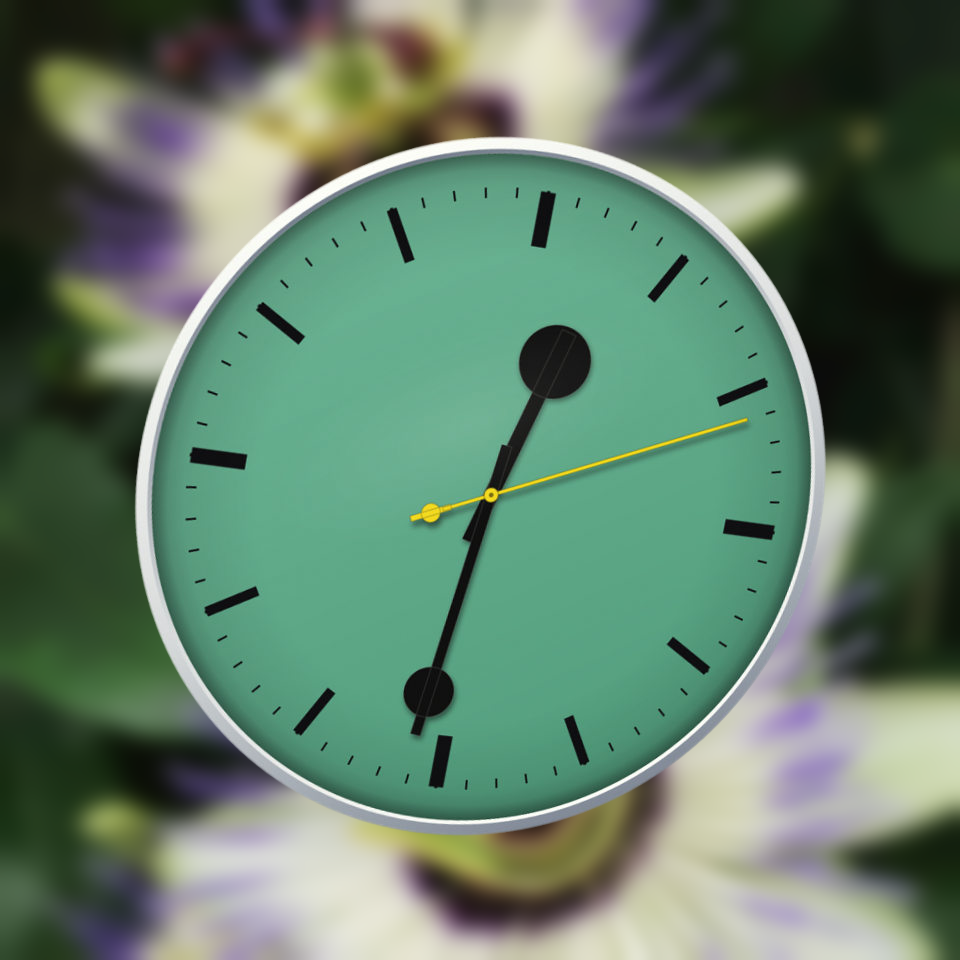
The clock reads 12.31.11
